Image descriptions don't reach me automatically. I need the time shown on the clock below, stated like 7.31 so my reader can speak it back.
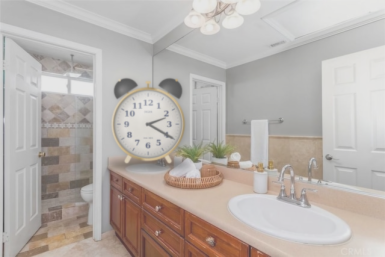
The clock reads 2.20
